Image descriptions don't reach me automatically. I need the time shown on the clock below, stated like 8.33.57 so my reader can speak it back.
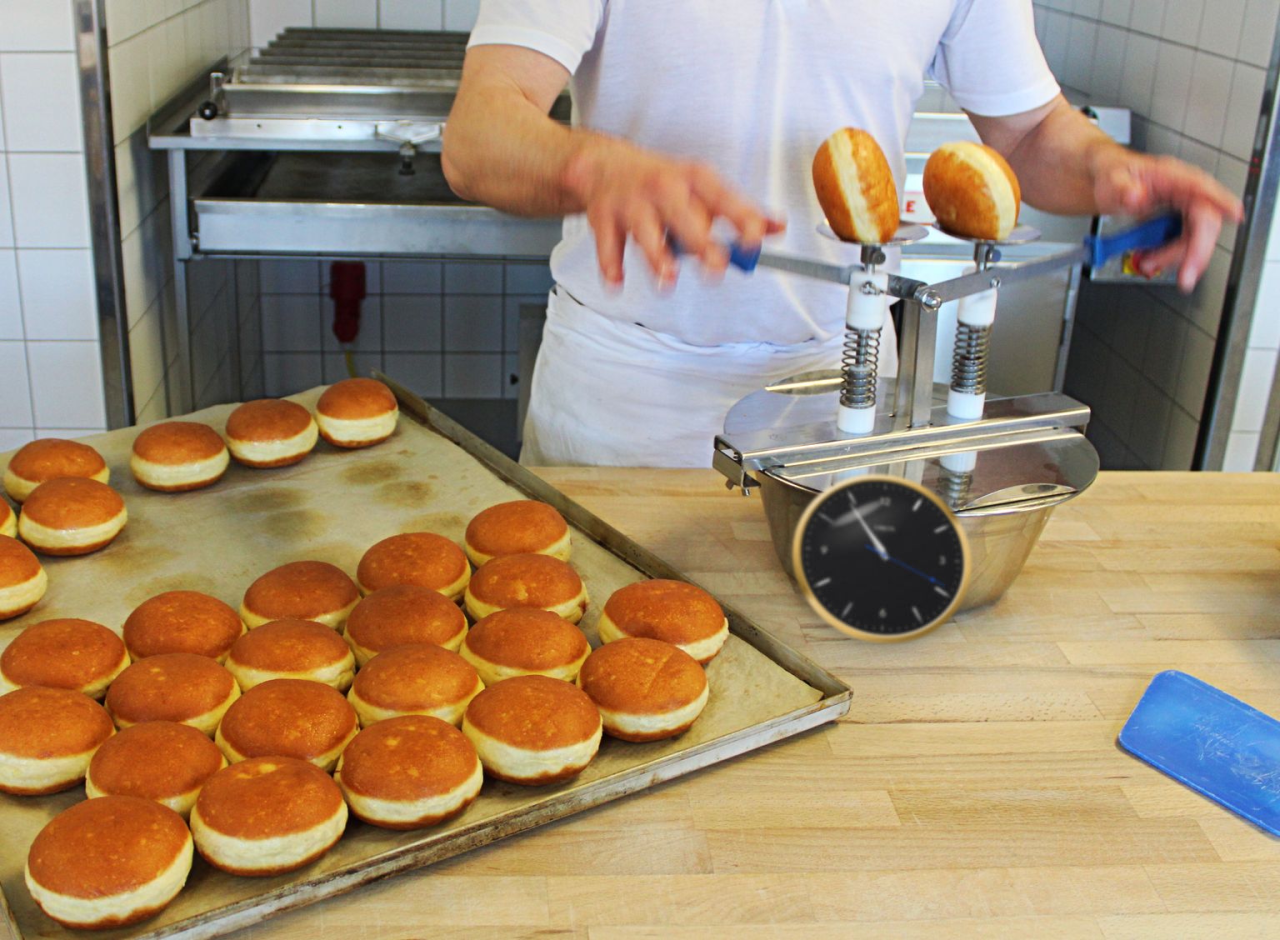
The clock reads 10.54.19
